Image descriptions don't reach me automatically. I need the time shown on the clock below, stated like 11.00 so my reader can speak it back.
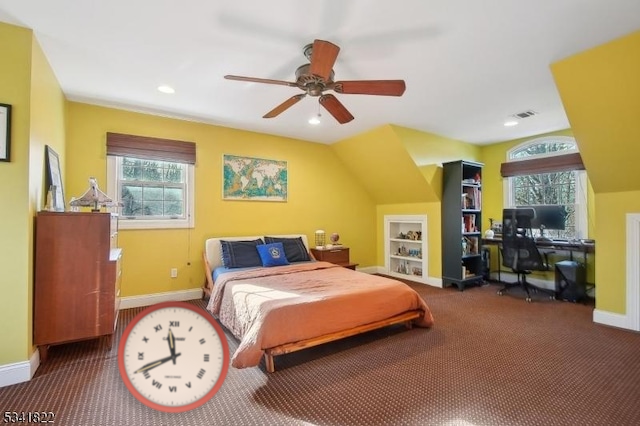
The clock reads 11.41
